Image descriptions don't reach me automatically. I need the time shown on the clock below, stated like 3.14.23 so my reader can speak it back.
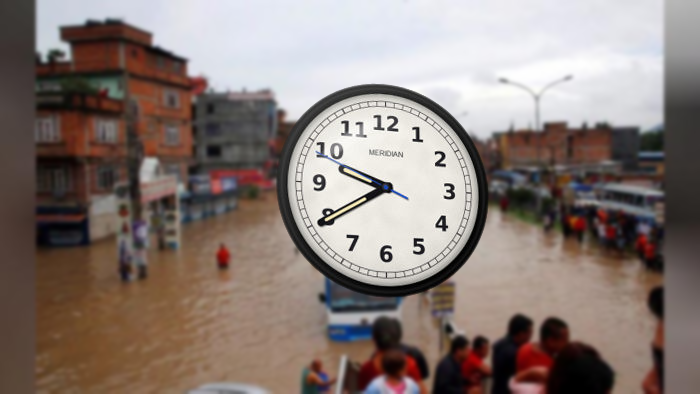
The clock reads 9.39.49
